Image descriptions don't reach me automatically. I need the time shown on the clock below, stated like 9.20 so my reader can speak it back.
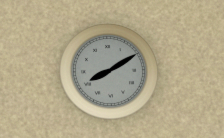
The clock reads 8.10
